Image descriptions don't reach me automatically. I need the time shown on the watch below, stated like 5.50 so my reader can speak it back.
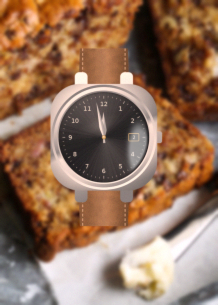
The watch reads 11.58
